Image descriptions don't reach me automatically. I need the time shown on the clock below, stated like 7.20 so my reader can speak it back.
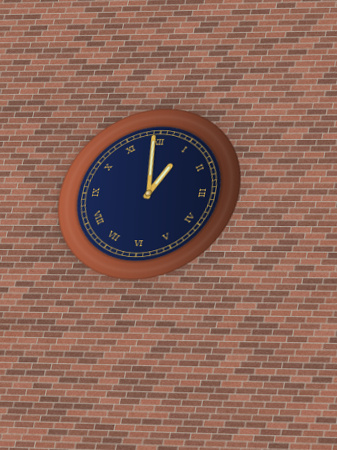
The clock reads 12.59
